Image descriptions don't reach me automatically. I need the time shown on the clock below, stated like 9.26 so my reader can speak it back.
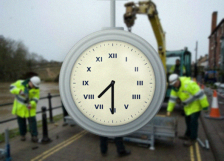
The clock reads 7.30
